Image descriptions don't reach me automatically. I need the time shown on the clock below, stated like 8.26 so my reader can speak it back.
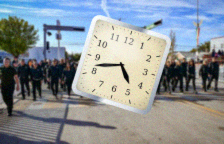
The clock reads 4.42
